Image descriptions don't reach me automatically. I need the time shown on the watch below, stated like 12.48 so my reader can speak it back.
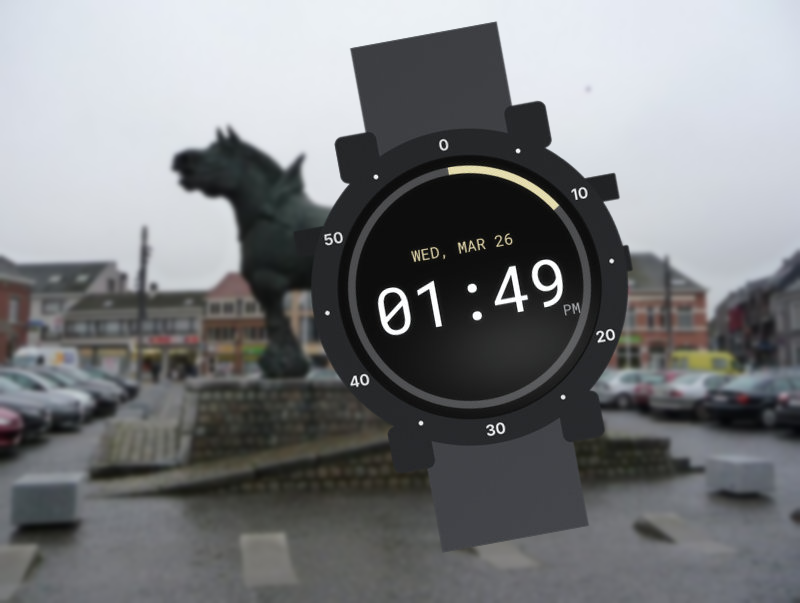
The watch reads 1.49
